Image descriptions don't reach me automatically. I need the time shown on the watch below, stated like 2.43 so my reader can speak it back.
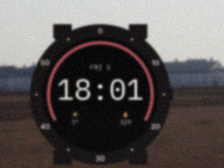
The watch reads 18.01
